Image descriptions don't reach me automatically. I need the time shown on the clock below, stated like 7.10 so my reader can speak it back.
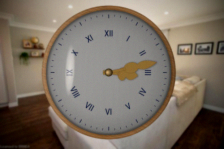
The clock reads 3.13
